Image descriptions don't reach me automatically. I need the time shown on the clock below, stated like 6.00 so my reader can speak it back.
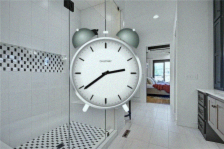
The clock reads 2.39
